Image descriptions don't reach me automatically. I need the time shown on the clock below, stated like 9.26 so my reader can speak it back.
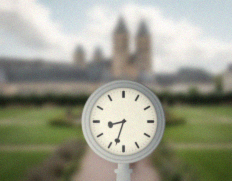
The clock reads 8.33
